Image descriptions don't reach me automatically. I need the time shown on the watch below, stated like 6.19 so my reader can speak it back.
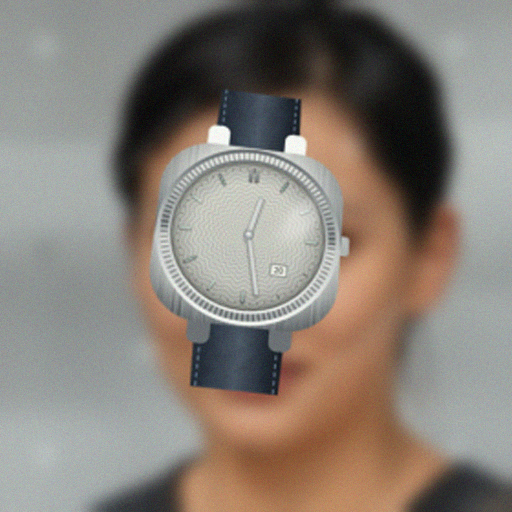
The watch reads 12.28
